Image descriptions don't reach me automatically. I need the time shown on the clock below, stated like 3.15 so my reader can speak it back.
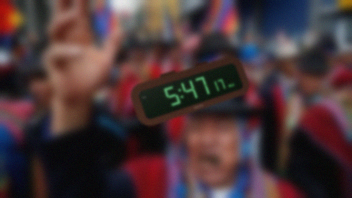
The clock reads 5.47
